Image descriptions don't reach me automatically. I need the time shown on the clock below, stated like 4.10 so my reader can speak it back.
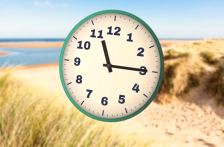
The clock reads 11.15
